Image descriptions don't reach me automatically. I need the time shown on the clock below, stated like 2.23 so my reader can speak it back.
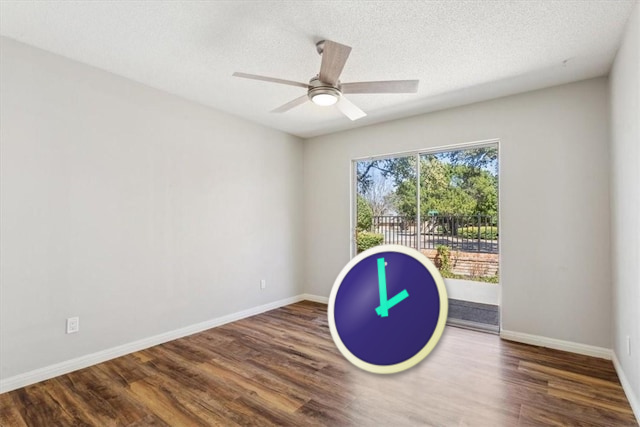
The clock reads 1.59
